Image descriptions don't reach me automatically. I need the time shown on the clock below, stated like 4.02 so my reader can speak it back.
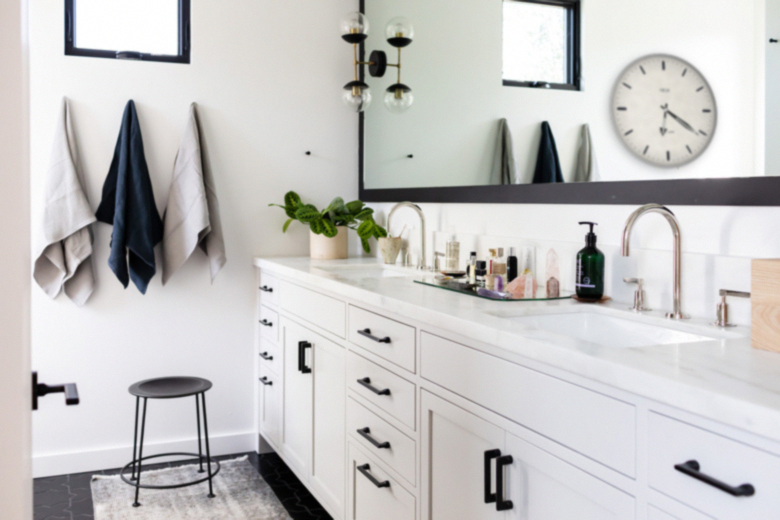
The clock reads 6.21
